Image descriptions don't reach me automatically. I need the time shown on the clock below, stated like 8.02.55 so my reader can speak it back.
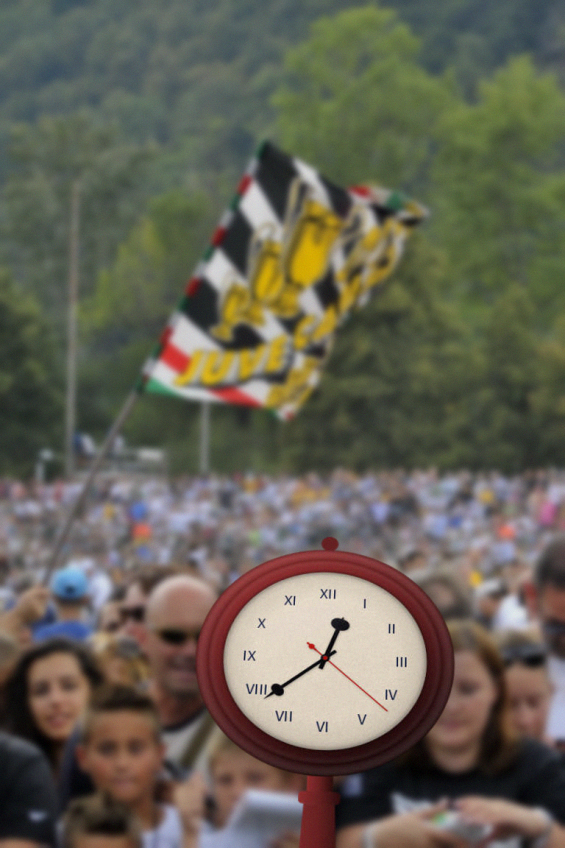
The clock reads 12.38.22
